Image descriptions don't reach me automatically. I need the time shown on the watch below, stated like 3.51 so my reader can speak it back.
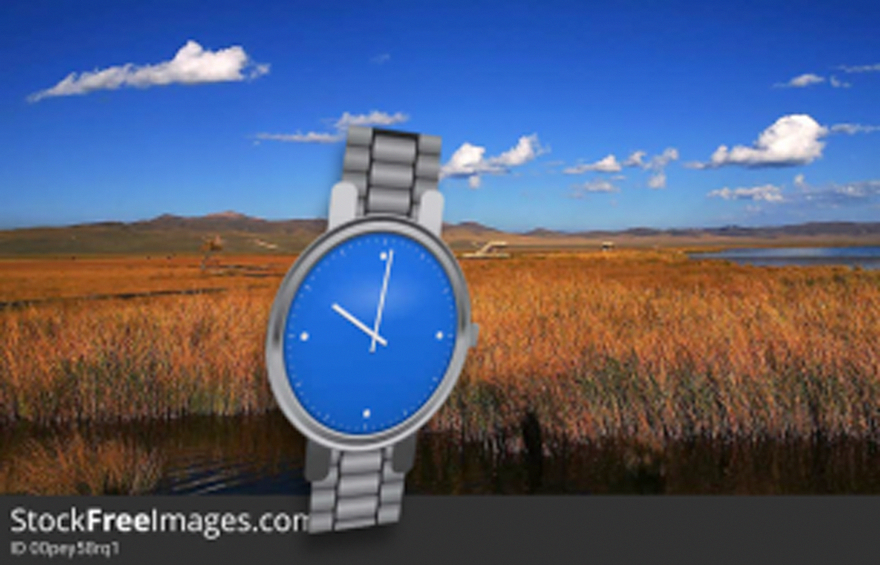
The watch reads 10.01
